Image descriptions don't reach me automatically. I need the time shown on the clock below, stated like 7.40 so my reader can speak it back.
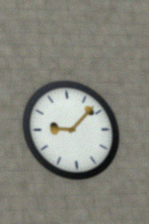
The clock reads 9.08
